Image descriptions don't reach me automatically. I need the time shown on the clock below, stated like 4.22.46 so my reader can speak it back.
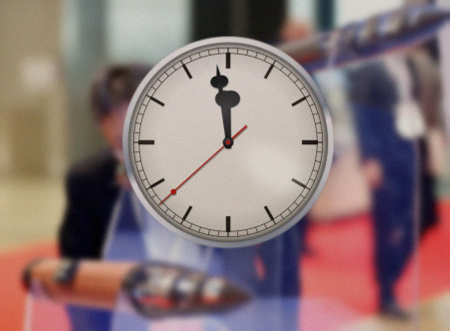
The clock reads 11.58.38
